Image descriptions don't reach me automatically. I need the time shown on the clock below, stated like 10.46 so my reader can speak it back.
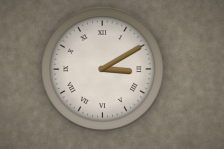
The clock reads 3.10
